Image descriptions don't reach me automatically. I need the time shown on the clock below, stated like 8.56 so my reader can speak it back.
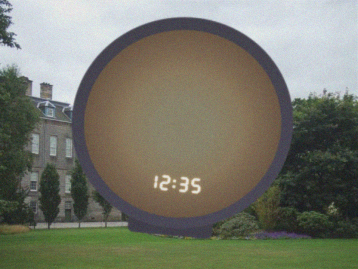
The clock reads 12.35
